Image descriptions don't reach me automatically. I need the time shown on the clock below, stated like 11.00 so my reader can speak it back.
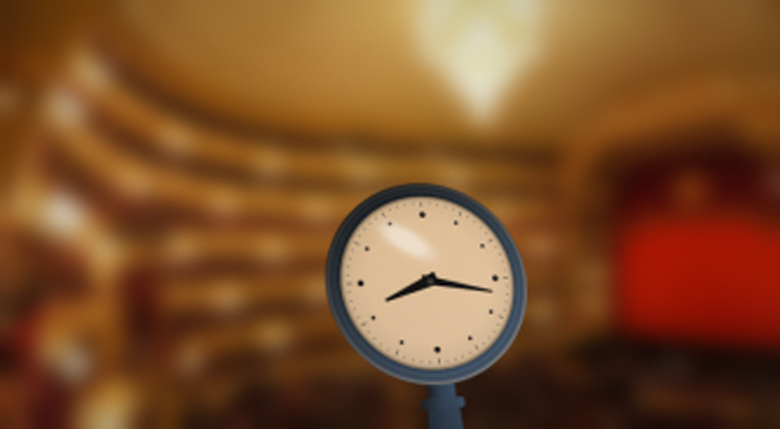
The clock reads 8.17
